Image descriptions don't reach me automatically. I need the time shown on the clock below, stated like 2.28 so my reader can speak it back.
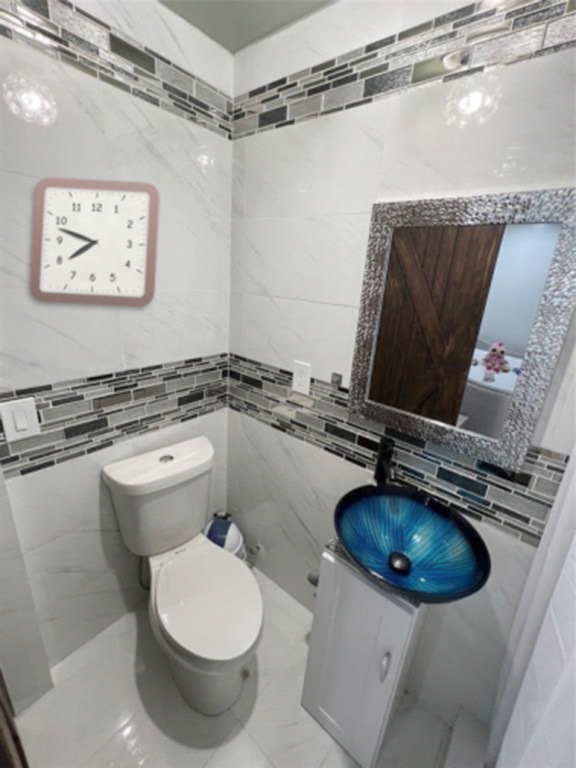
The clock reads 7.48
